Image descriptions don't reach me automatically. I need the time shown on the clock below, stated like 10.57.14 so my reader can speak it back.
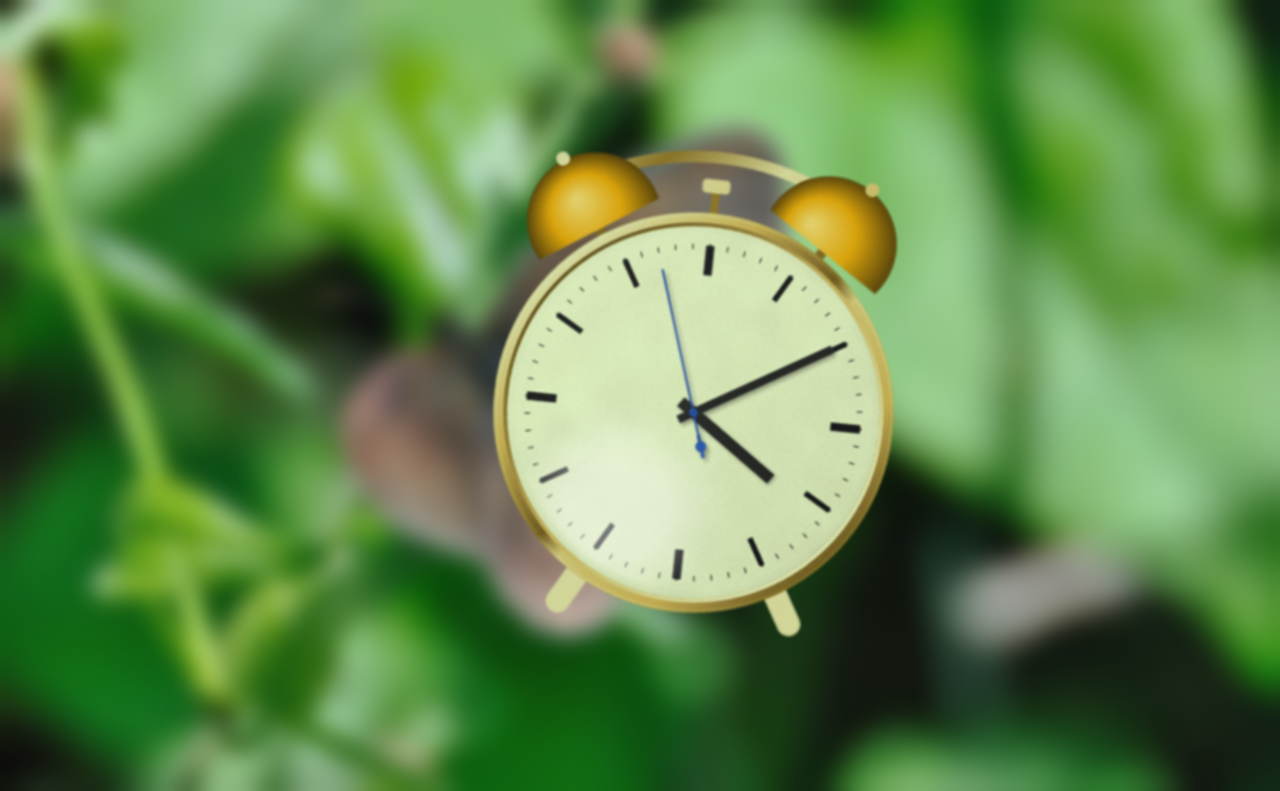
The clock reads 4.09.57
